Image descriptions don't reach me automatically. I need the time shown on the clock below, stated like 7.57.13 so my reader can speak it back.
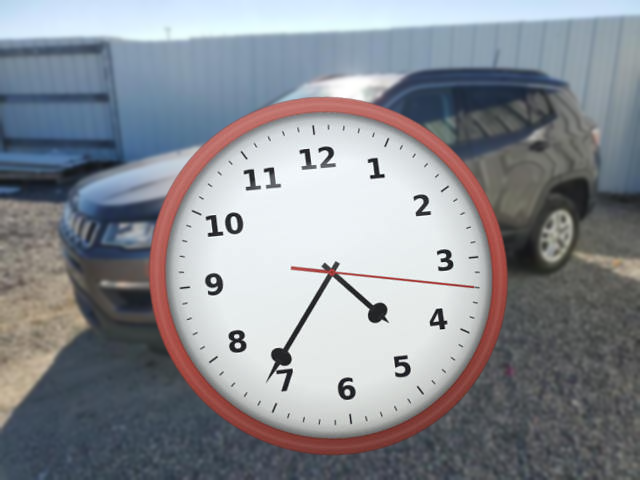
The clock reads 4.36.17
